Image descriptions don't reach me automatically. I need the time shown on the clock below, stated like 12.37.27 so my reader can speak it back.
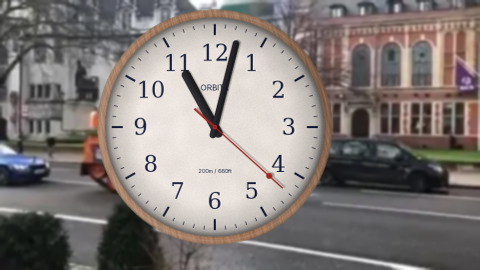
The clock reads 11.02.22
